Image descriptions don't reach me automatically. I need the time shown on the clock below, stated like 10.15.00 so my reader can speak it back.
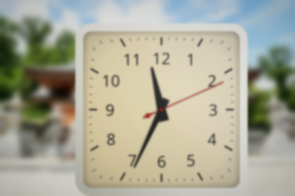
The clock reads 11.34.11
